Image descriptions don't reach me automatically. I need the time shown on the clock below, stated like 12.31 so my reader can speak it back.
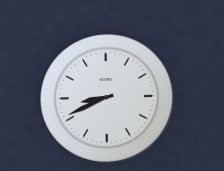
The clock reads 8.41
